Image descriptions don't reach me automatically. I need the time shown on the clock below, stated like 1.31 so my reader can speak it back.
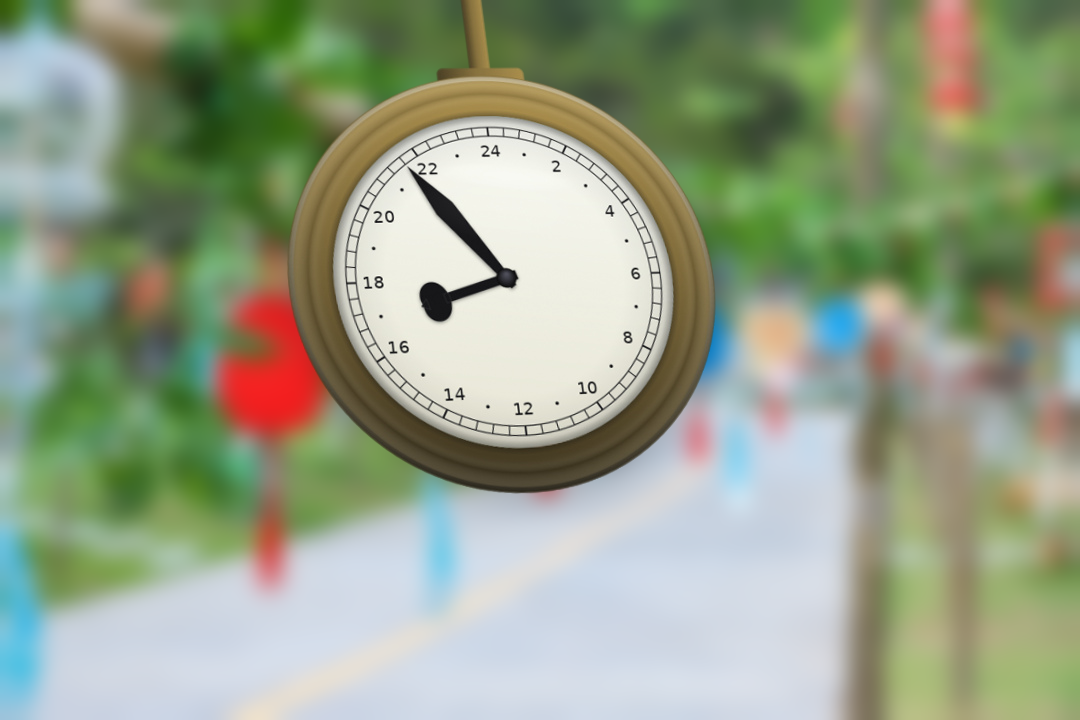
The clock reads 16.54
